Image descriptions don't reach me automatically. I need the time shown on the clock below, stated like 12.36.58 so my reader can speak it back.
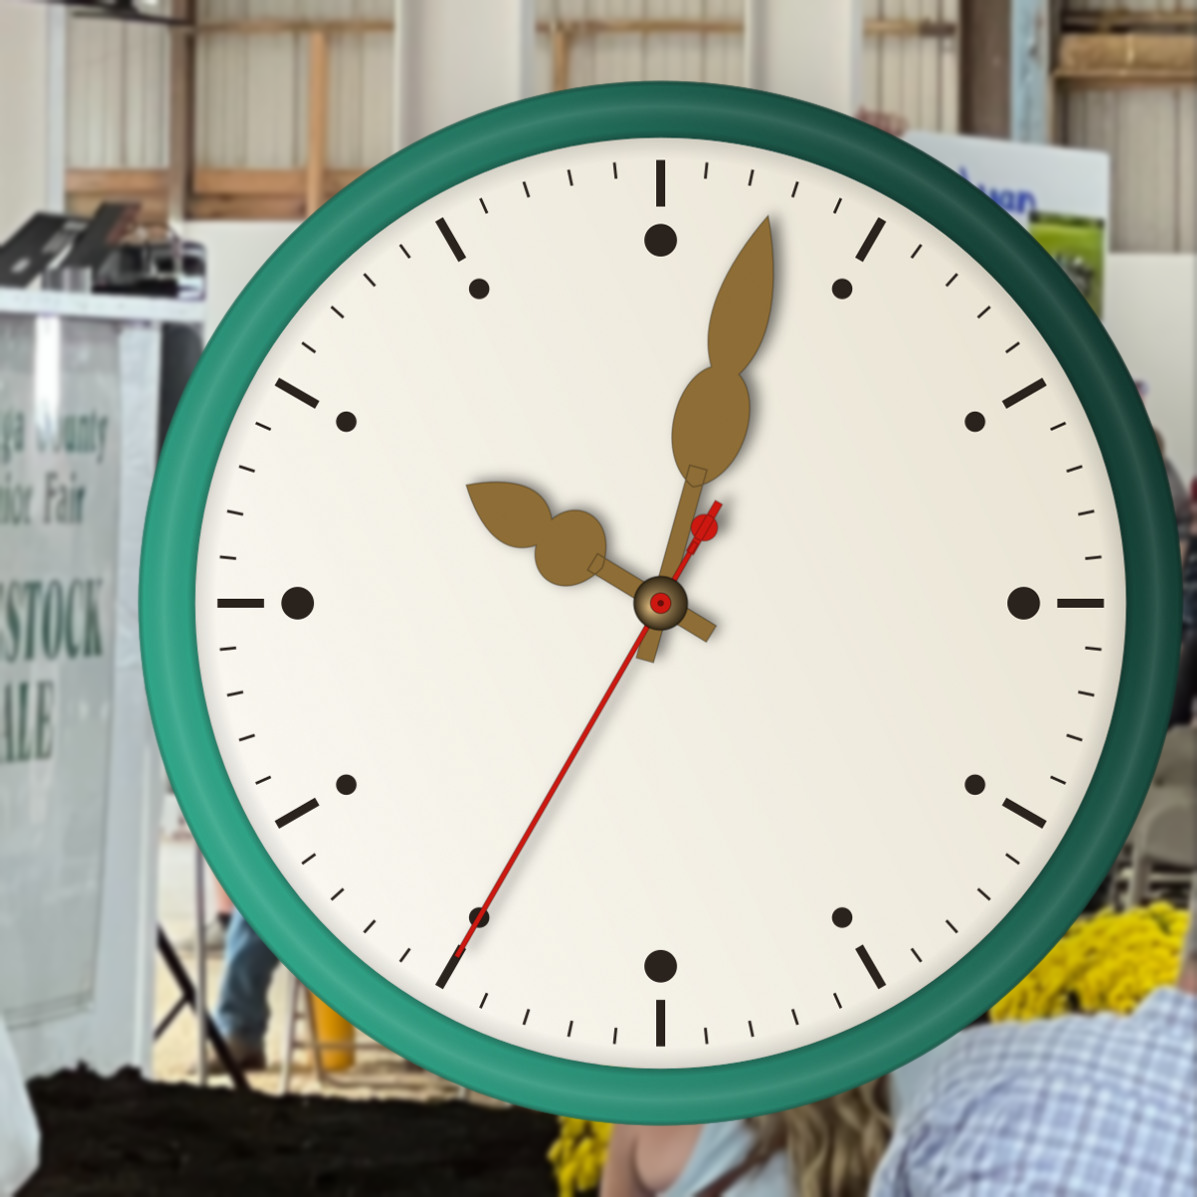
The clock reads 10.02.35
